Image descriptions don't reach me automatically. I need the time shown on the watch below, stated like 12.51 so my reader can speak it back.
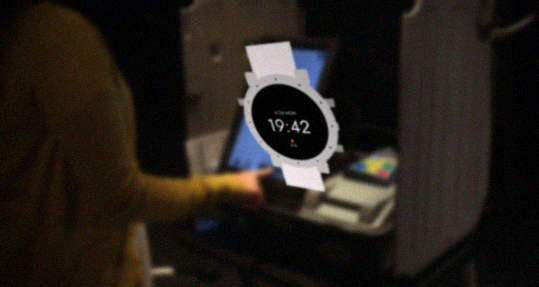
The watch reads 19.42
